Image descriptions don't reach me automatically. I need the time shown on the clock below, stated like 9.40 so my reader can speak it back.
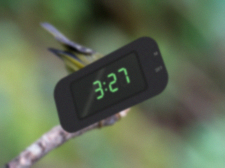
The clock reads 3.27
